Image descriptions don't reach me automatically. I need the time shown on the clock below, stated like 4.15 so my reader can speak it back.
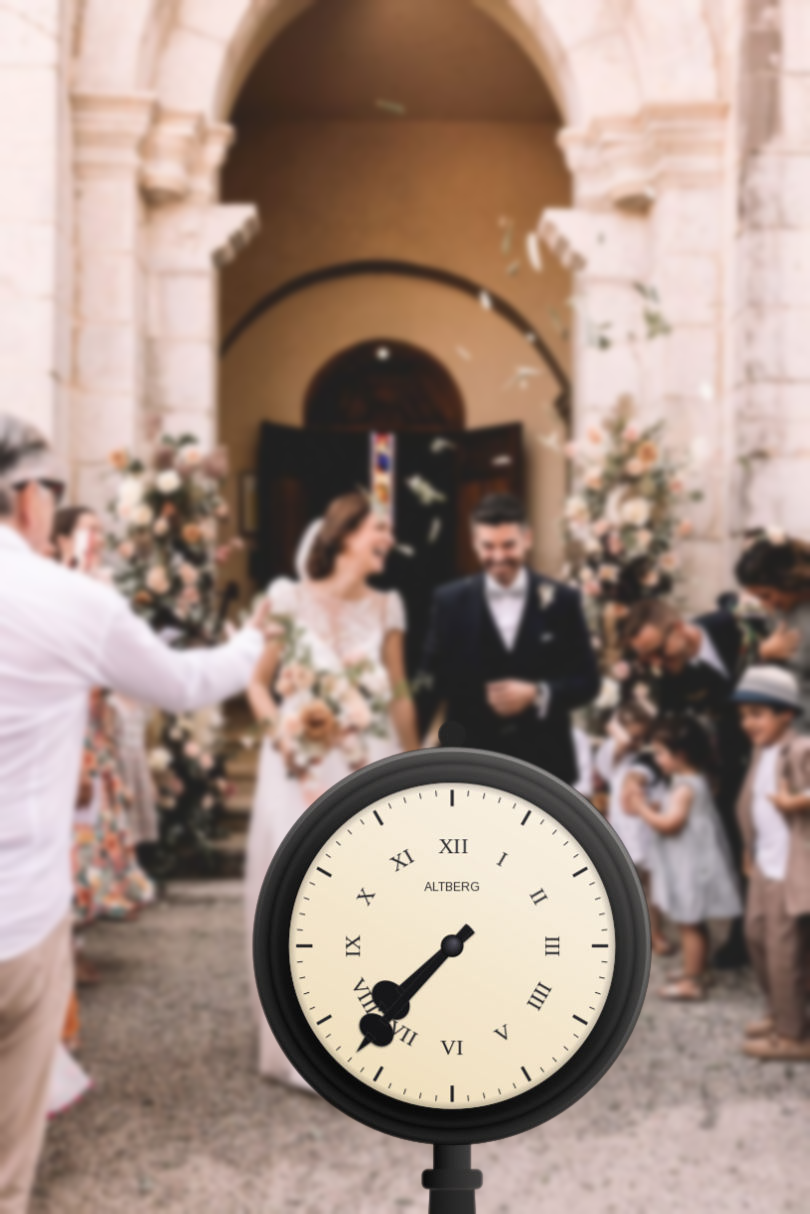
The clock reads 7.37
